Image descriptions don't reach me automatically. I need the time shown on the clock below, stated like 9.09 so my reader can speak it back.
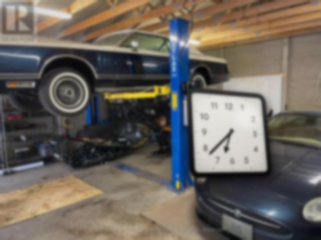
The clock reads 6.38
